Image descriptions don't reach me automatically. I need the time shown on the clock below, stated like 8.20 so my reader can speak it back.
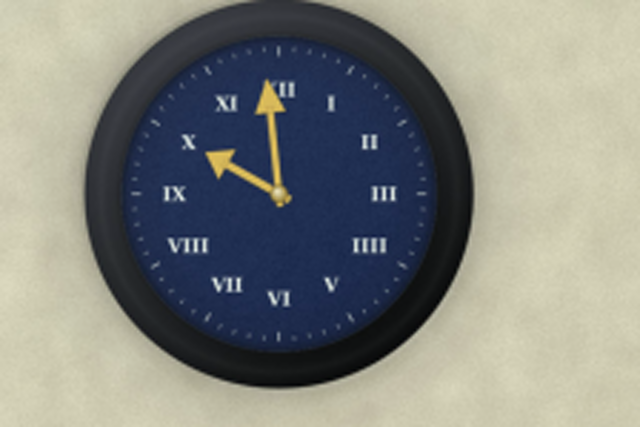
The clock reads 9.59
